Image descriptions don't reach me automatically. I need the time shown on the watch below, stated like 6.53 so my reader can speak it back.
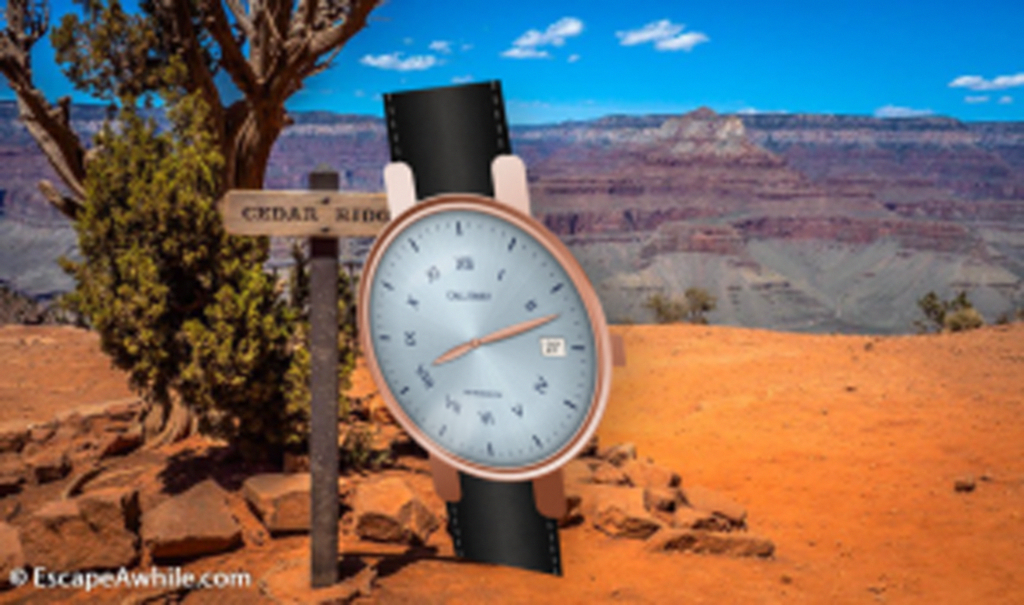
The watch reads 8.12
